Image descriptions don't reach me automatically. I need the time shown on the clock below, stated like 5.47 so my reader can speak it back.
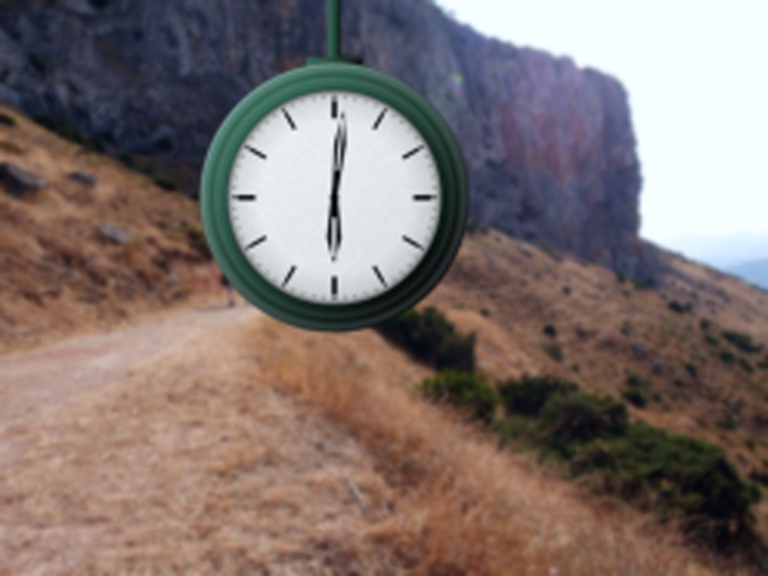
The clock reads 6.01
